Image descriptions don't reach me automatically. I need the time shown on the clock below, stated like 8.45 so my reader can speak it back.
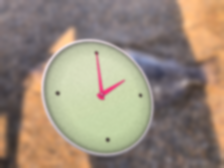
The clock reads 2.00
